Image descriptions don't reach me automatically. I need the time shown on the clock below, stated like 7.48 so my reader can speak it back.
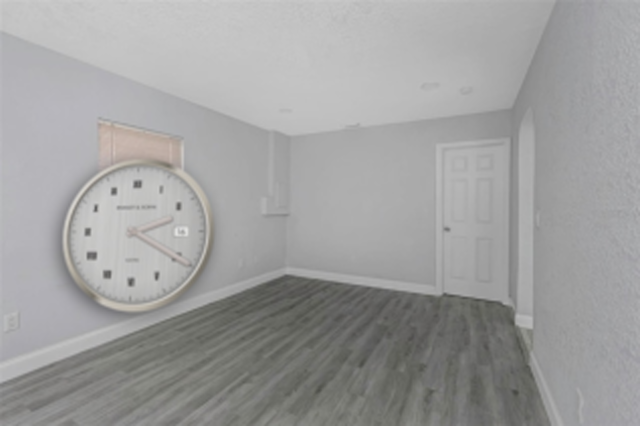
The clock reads 2.20
